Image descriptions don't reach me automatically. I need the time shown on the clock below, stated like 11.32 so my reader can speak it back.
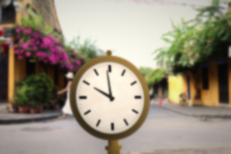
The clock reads 9.59
